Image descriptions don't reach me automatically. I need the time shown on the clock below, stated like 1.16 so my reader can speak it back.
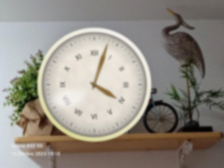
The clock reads 4.03
